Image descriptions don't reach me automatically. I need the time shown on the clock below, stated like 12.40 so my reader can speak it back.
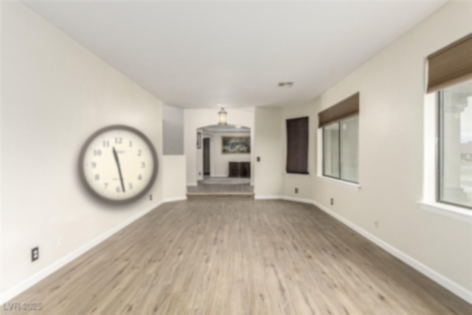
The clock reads 11.28
